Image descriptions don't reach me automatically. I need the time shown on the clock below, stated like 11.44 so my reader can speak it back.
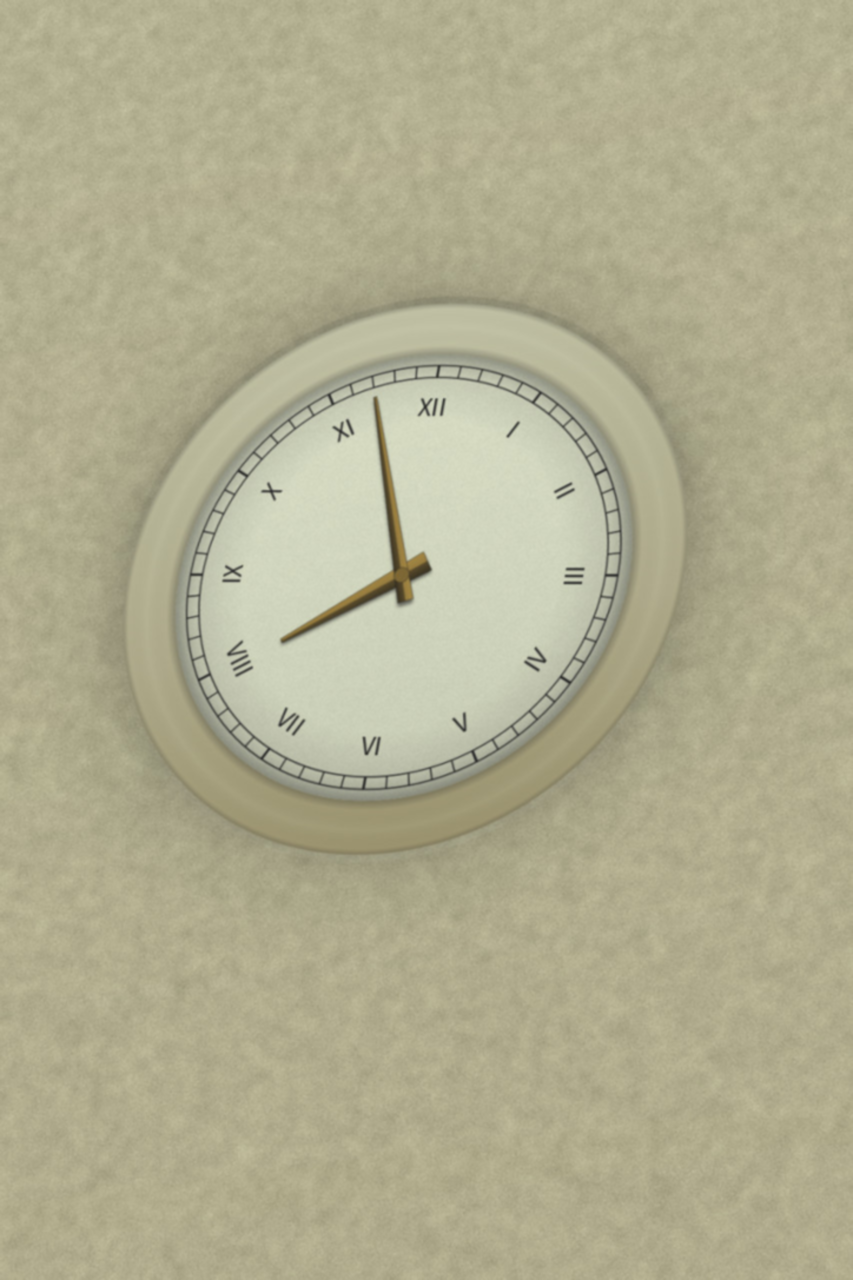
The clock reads 7.57
